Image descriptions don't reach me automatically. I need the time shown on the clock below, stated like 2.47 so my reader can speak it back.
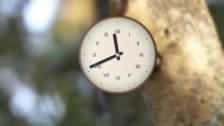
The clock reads 11.41
